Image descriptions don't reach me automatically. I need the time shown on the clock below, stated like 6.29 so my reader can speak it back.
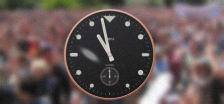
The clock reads 10.58
